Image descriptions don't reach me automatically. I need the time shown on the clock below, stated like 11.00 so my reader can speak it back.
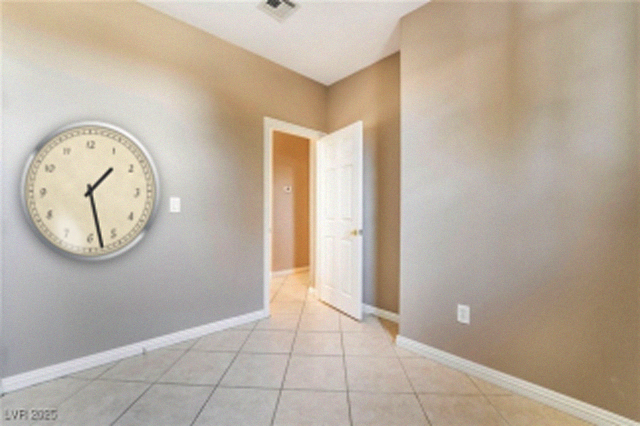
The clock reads 1.28
